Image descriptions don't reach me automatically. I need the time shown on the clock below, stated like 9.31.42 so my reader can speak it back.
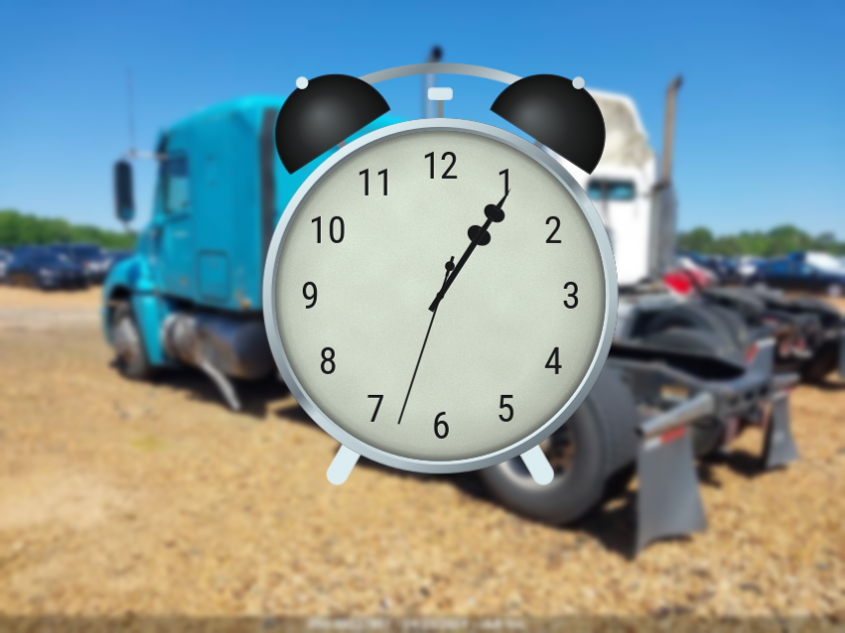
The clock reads 1.05.33
